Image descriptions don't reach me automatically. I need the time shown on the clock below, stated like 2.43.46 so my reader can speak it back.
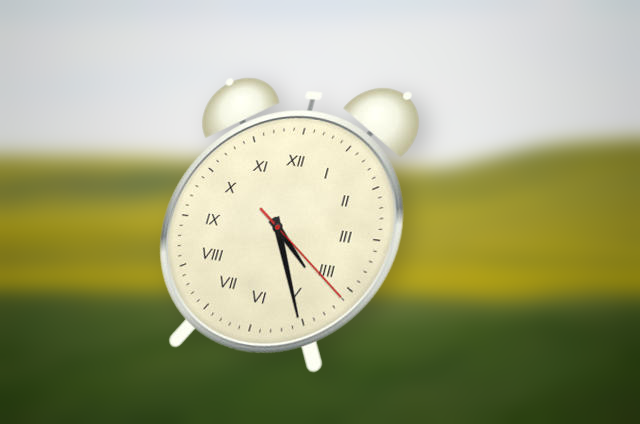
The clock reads 4.25.21
